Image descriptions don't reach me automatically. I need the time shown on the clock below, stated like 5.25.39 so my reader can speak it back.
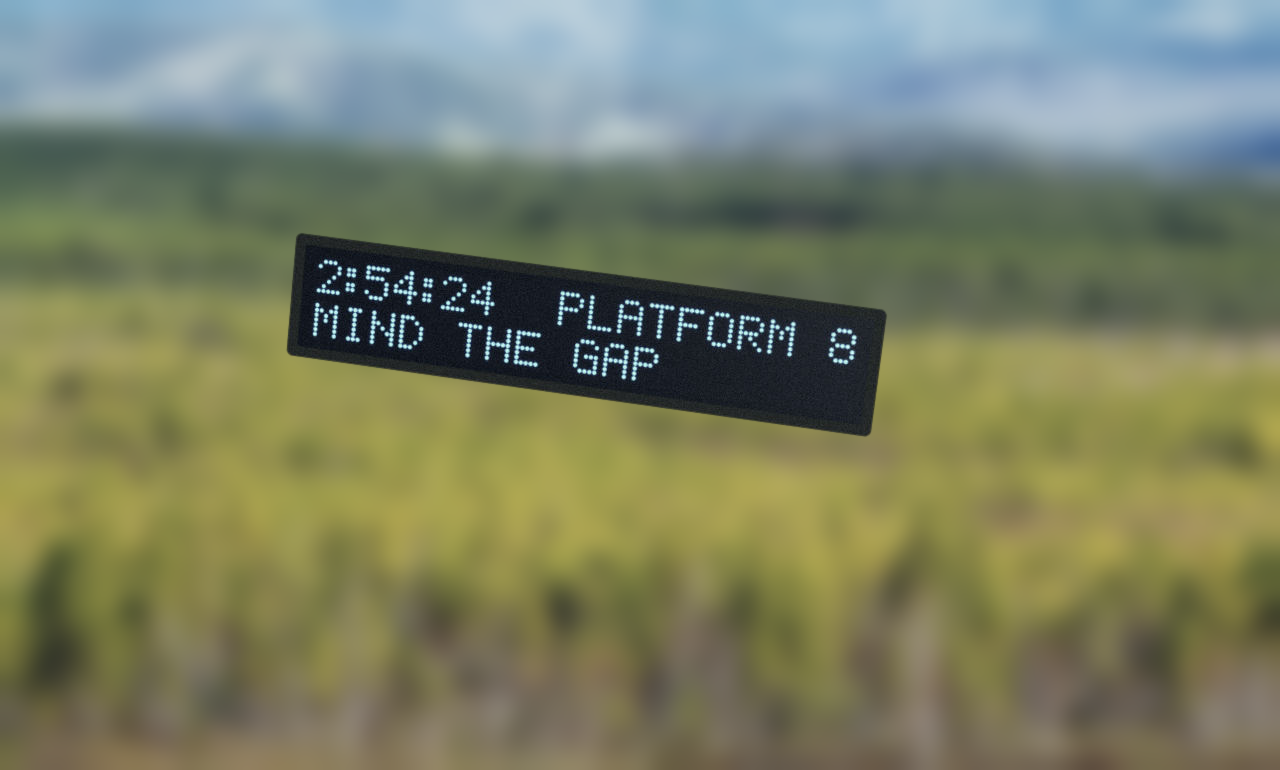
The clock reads 2.54.24
